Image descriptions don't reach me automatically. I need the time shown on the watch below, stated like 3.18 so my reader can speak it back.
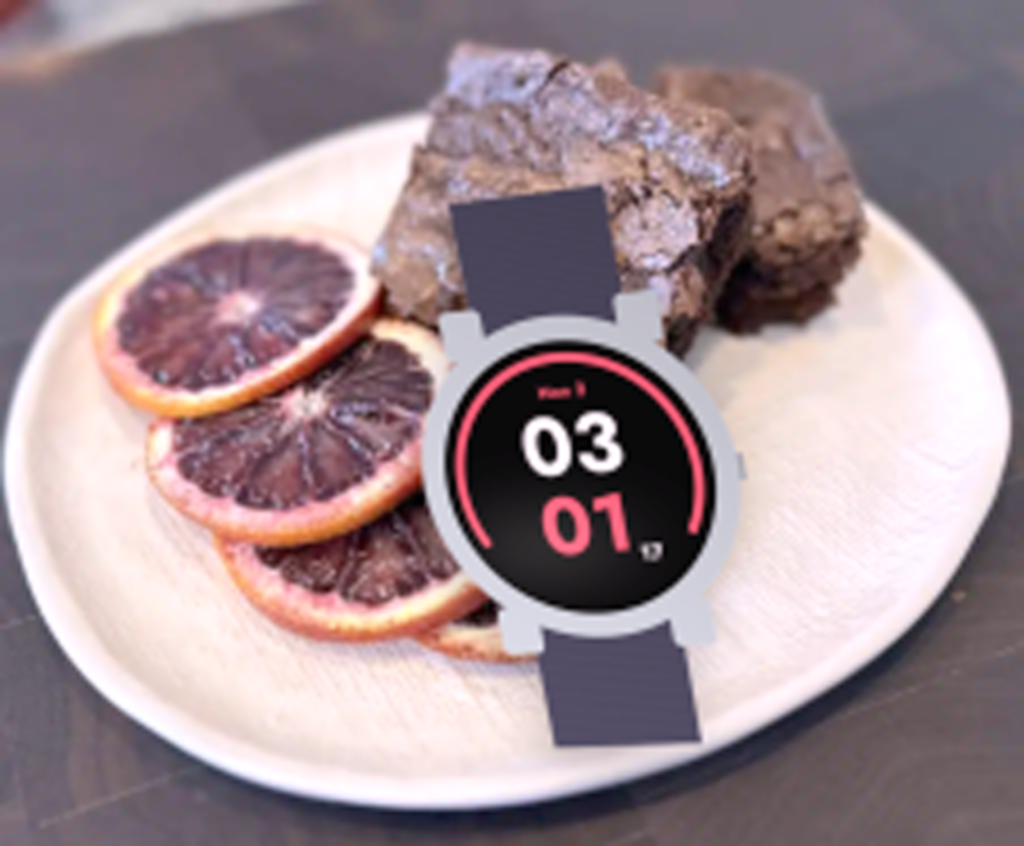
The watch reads 3.01
